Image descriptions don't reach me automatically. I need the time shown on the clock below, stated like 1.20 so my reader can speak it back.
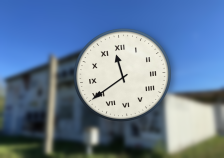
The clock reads 11.40
